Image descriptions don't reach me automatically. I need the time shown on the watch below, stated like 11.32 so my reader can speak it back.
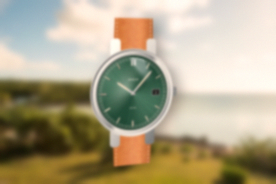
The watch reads 10.07
